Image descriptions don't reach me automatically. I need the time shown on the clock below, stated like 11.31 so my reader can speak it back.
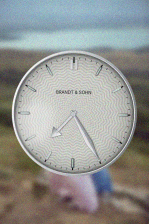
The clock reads 7.25
